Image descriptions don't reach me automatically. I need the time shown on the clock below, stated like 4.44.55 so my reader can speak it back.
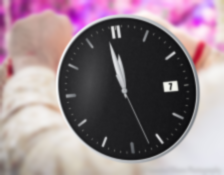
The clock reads 11.58.27
